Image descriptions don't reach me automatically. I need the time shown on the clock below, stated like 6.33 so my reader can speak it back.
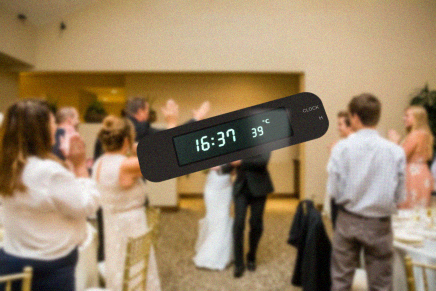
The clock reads 16.37
